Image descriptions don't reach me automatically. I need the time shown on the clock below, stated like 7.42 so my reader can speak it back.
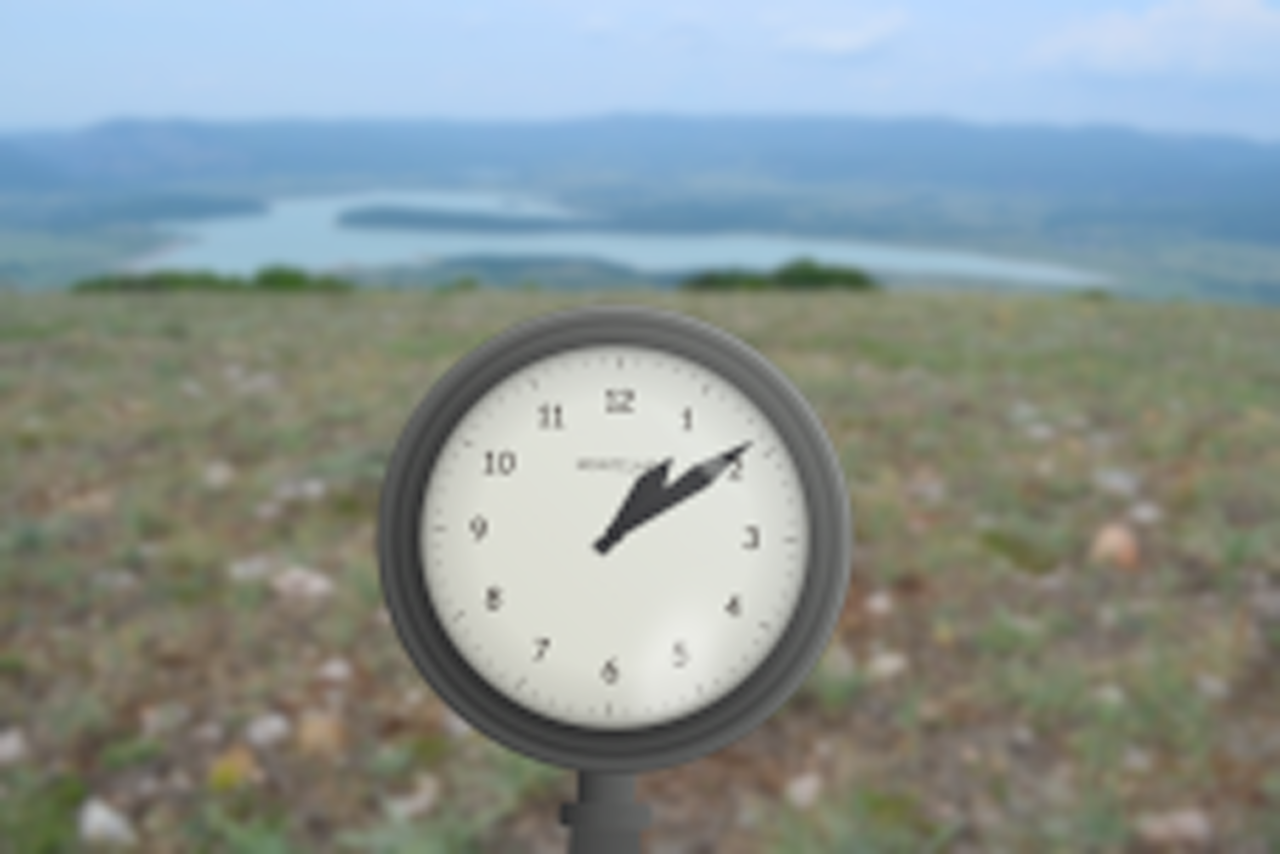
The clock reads 1.09
